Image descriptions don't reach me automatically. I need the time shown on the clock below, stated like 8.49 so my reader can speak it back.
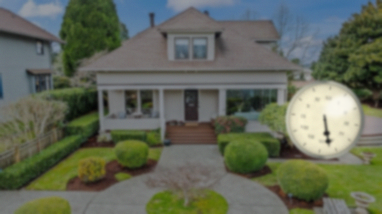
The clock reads 5.27
